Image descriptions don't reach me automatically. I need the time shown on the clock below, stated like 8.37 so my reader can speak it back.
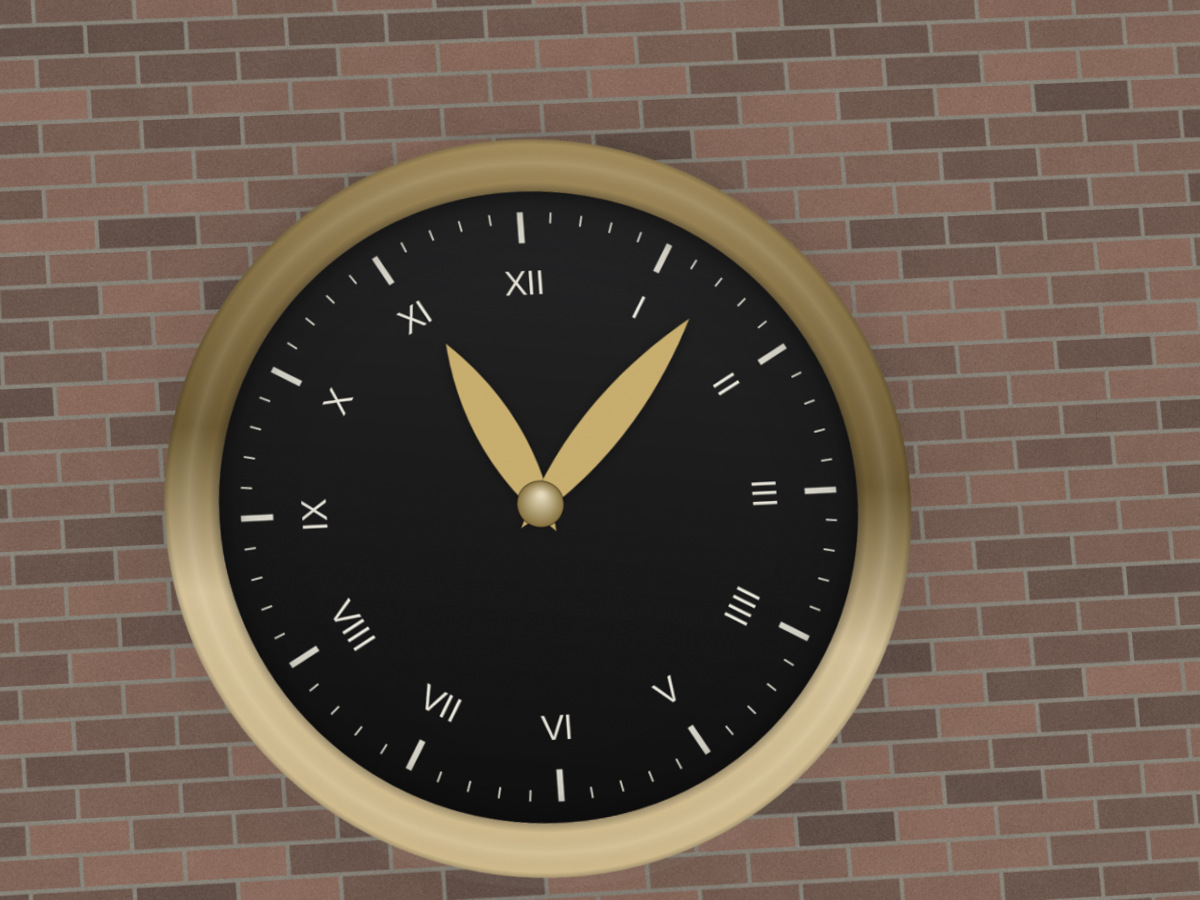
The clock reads 11.07
